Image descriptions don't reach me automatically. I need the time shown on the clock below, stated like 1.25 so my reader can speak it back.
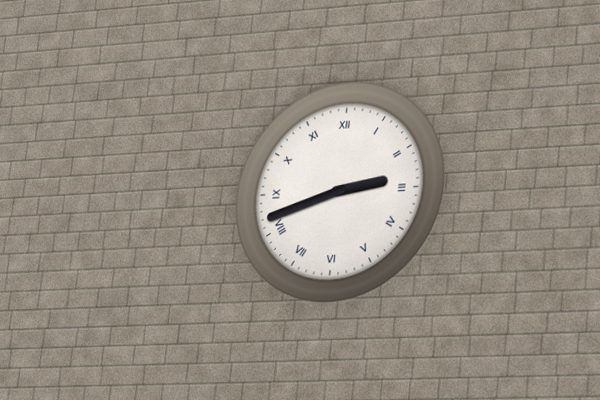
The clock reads 2.42
